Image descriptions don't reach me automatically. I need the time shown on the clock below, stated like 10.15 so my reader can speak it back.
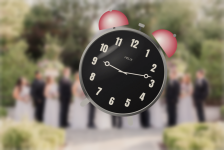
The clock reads 9.13
